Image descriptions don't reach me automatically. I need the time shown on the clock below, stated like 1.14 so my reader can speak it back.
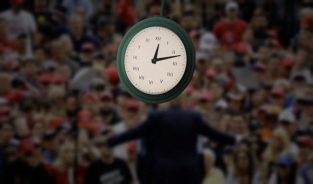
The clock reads 12.12
